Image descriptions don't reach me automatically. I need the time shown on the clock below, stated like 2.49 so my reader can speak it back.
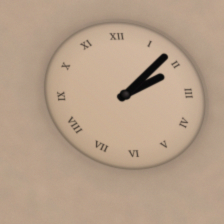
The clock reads 2.08
